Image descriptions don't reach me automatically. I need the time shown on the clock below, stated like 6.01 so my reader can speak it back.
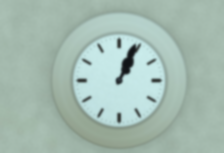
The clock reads 1.04
